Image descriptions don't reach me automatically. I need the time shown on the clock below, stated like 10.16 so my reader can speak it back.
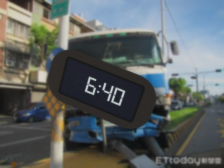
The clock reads 6.40
